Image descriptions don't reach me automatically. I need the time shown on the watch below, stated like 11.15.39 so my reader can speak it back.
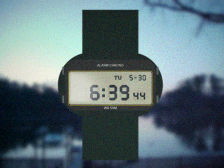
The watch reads 6.39.44
